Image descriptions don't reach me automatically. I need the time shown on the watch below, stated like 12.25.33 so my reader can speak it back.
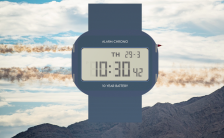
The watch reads 10.30.42
